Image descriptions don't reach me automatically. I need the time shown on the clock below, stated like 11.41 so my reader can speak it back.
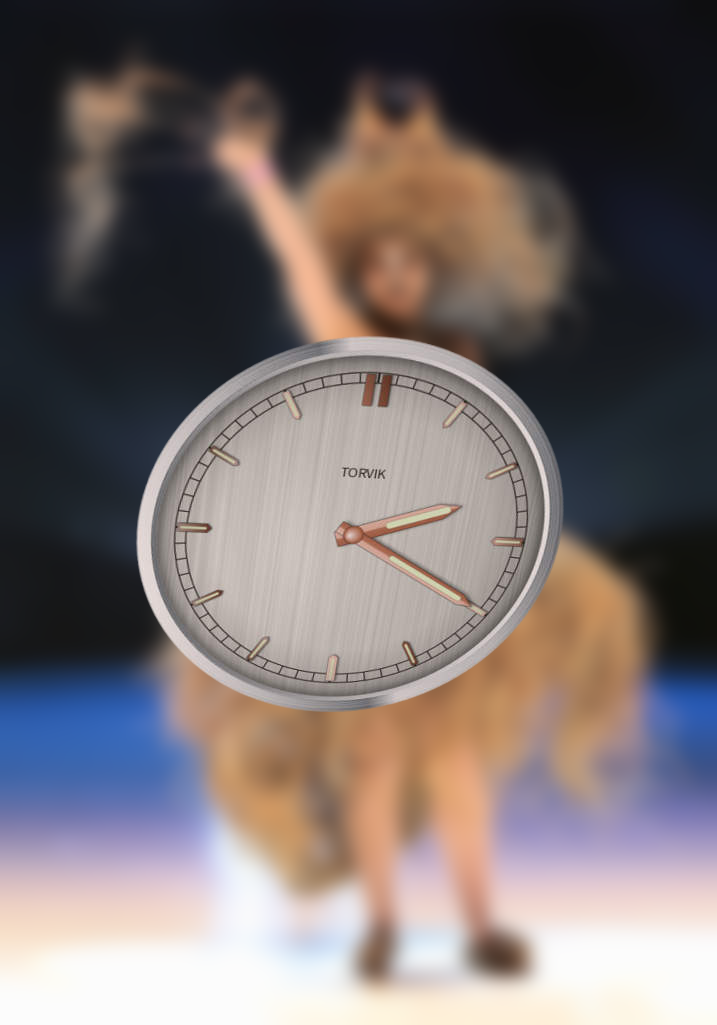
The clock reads 2.20
